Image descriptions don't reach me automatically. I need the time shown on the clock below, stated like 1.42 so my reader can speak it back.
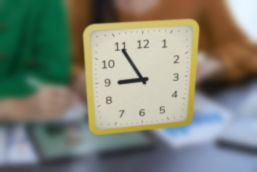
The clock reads 8.55
